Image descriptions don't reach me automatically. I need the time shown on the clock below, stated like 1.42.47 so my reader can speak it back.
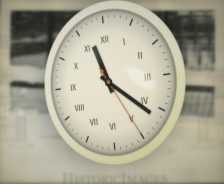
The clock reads 11.21.25
